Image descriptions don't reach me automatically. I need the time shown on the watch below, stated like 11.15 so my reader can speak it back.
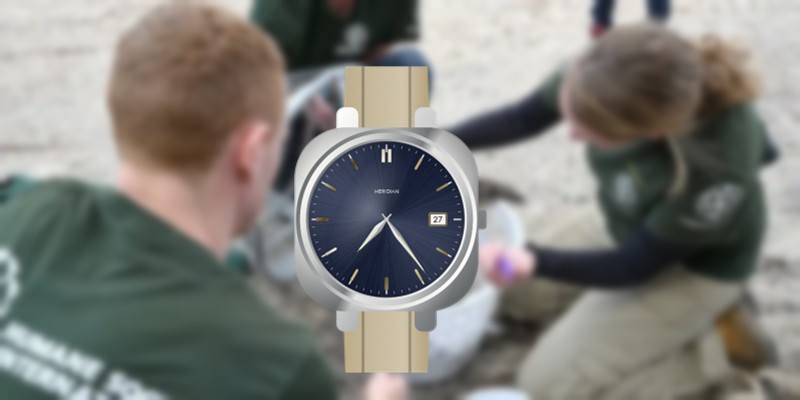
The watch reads 7.24
